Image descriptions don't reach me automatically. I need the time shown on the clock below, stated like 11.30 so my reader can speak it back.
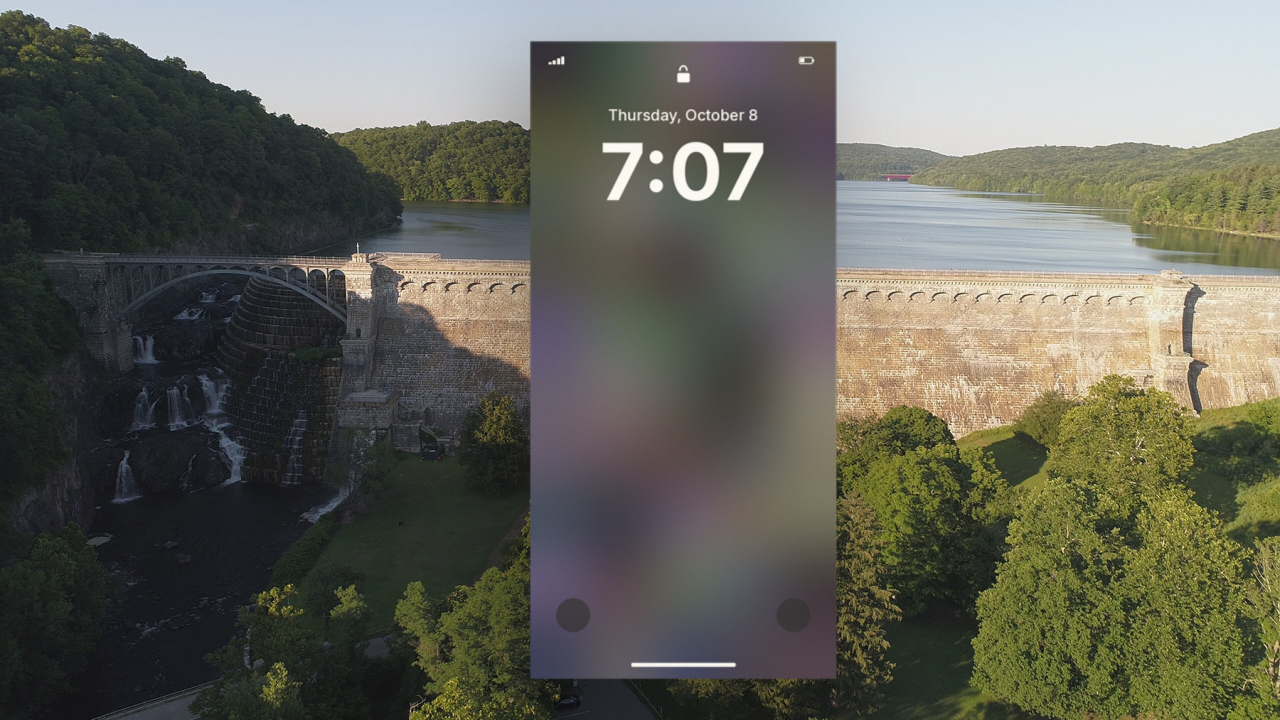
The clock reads 7.07
